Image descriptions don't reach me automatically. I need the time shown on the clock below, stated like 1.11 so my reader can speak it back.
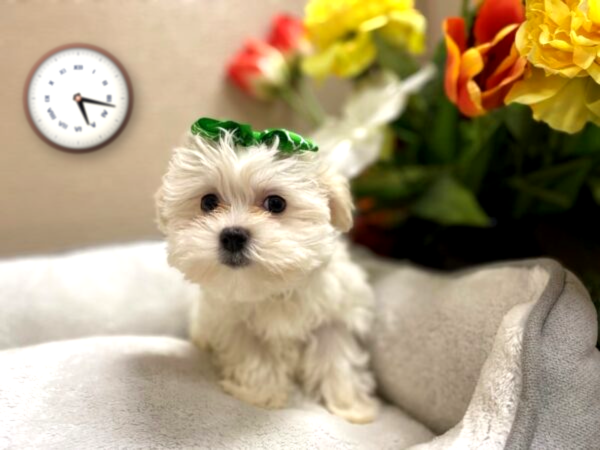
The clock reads 5.17
